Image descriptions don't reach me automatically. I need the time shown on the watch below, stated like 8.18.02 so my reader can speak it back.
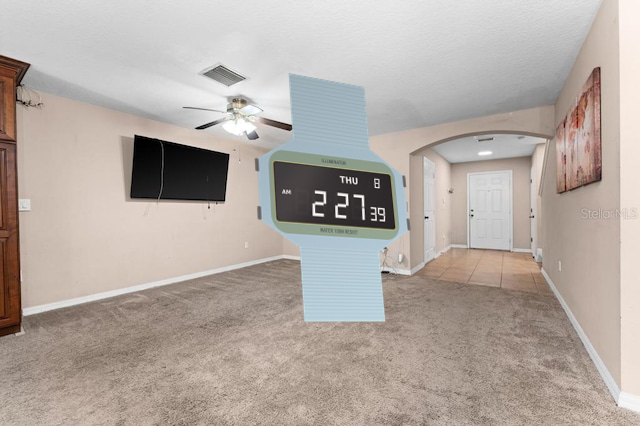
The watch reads 2.27.39
